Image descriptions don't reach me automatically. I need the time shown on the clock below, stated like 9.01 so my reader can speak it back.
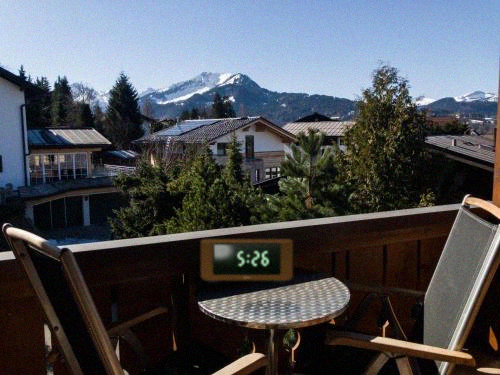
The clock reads 5.26
